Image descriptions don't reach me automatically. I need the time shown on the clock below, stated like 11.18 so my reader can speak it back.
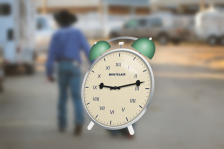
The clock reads 9.13
